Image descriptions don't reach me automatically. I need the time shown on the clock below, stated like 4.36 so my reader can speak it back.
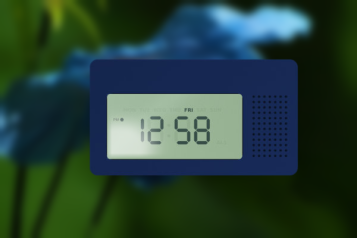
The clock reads 12.58
